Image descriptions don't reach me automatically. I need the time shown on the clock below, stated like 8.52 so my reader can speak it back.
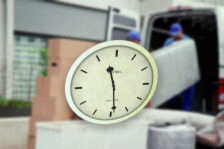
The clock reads 11.29
